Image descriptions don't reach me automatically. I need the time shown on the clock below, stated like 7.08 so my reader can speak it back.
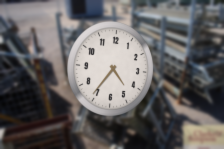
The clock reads 4.36
